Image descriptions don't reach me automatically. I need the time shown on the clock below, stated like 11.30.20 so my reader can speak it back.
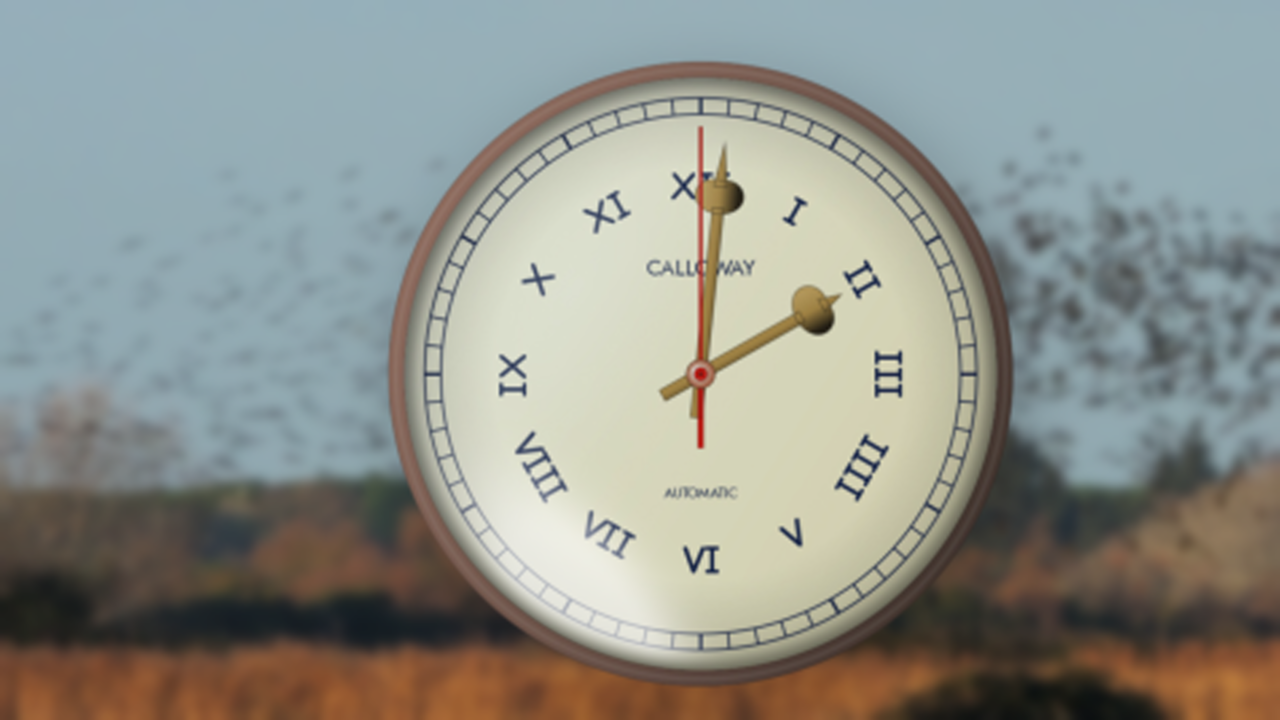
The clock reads 2.01.00
